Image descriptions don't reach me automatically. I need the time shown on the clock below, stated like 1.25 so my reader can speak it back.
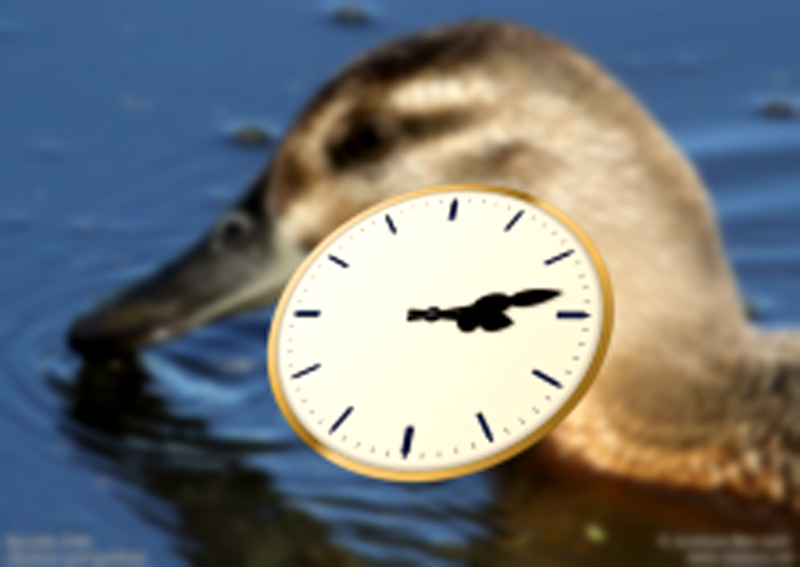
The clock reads 3.13
